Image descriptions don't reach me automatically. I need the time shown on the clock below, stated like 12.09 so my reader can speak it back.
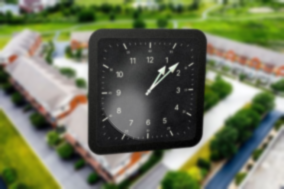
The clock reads 1.08
